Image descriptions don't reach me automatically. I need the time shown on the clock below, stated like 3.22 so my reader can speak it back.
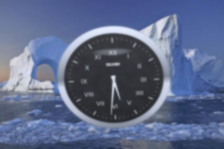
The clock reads 5.31
